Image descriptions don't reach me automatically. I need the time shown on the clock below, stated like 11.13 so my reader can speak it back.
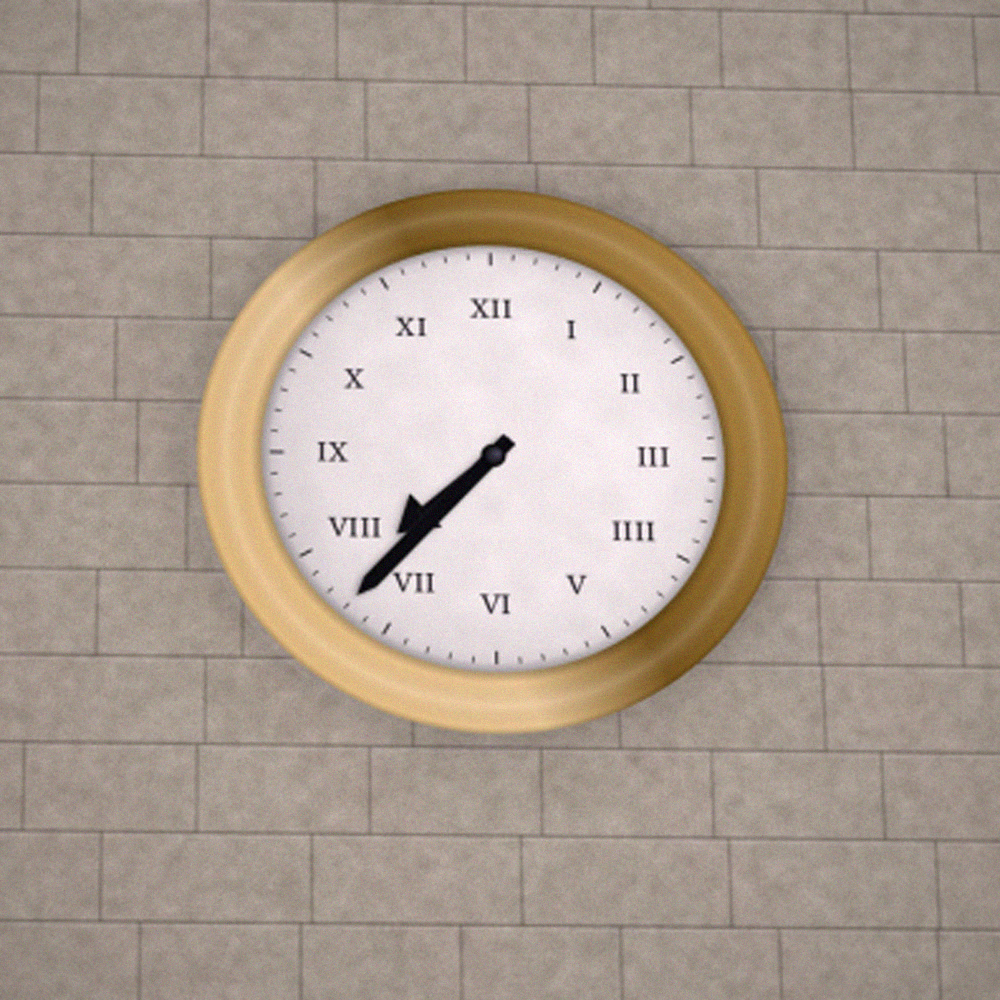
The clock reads 7.37
